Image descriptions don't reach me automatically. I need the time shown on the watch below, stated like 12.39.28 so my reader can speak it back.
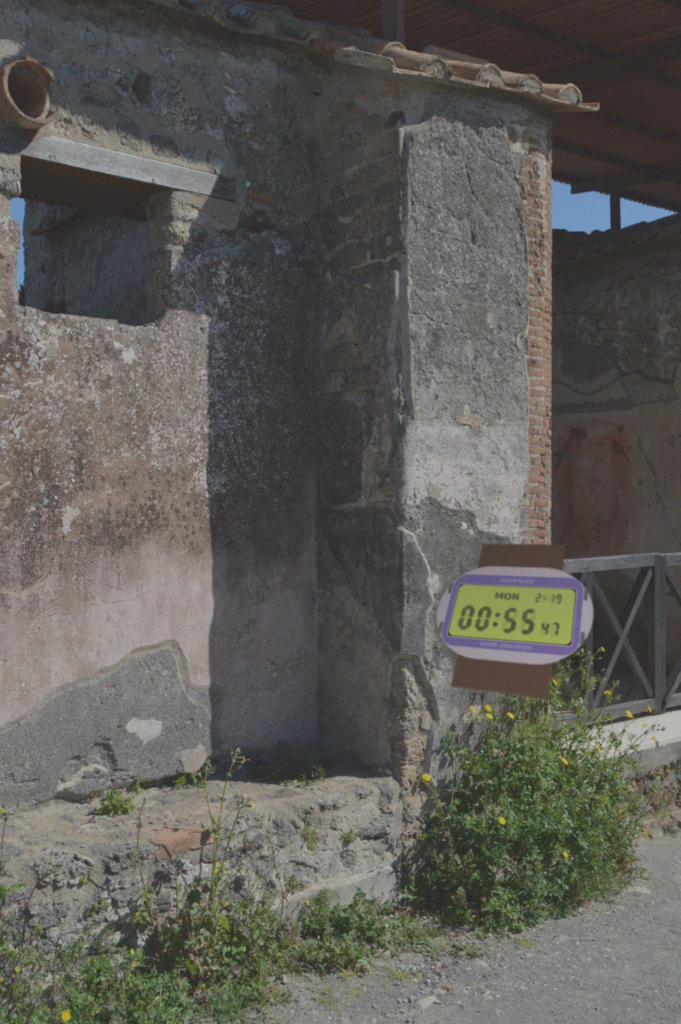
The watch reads 0.55.47
